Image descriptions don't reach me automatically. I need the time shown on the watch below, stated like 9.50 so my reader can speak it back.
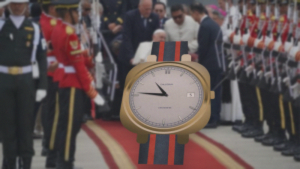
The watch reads 10.46
